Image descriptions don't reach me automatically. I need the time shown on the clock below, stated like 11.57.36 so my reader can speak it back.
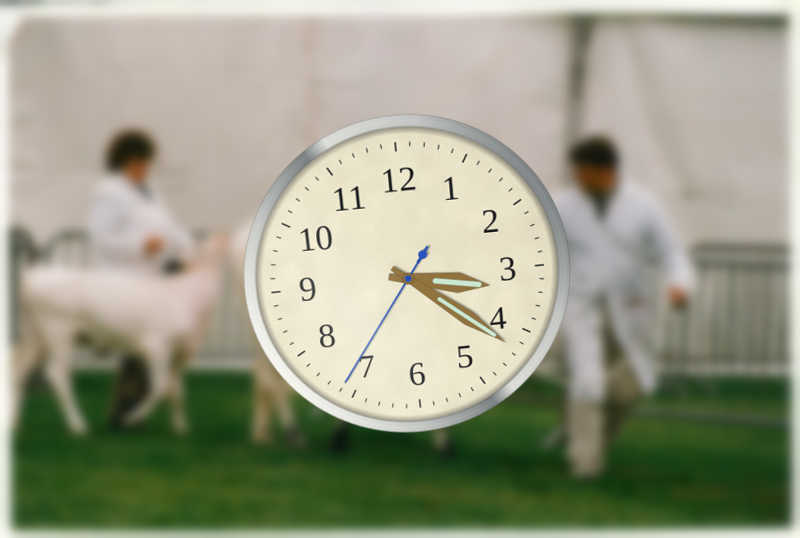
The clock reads 3.21.36
